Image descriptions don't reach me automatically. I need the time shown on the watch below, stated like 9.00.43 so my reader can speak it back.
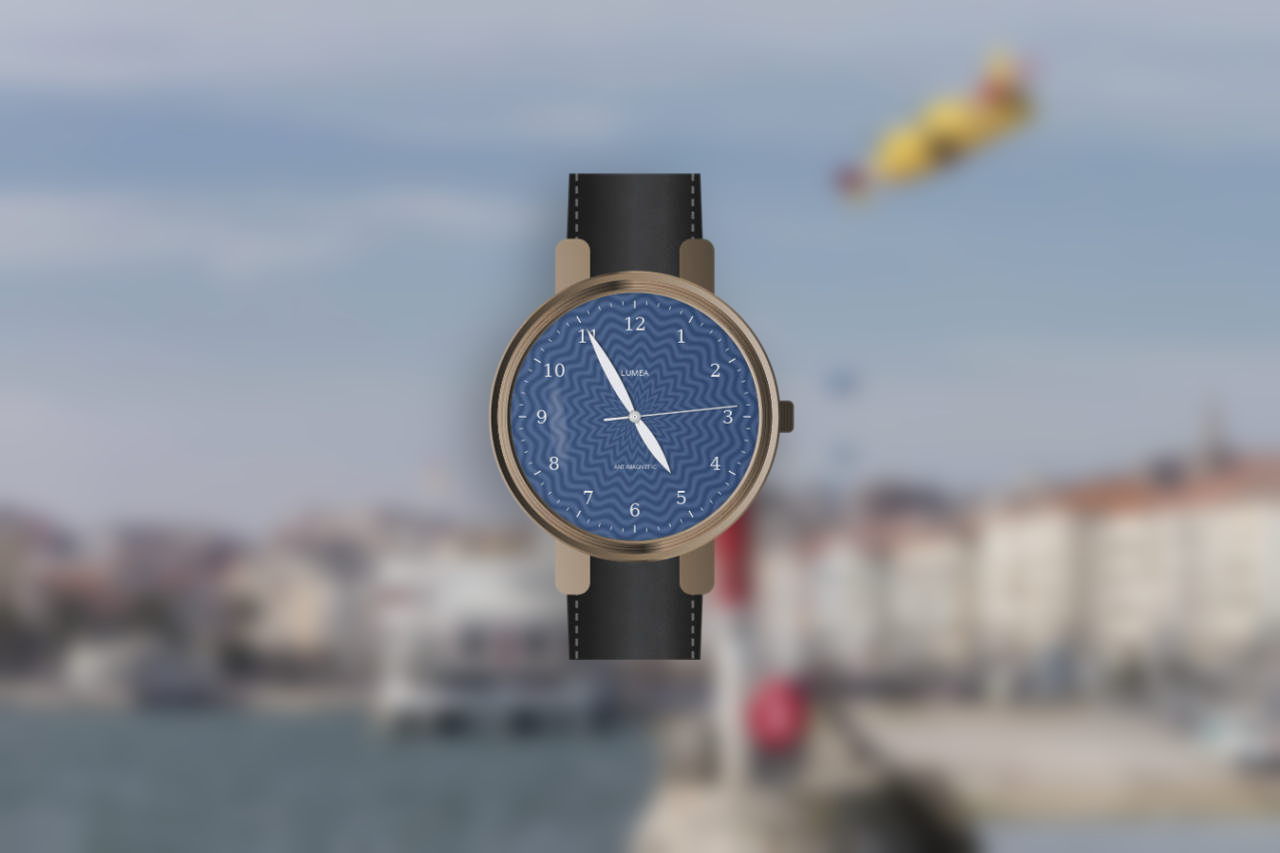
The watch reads 4.55.14
